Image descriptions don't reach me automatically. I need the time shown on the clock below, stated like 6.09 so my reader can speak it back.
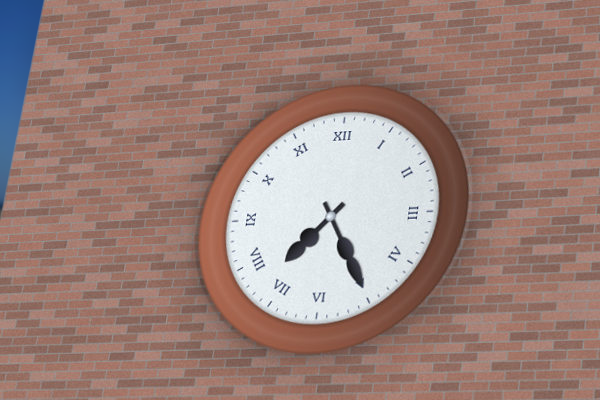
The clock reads 7.25
